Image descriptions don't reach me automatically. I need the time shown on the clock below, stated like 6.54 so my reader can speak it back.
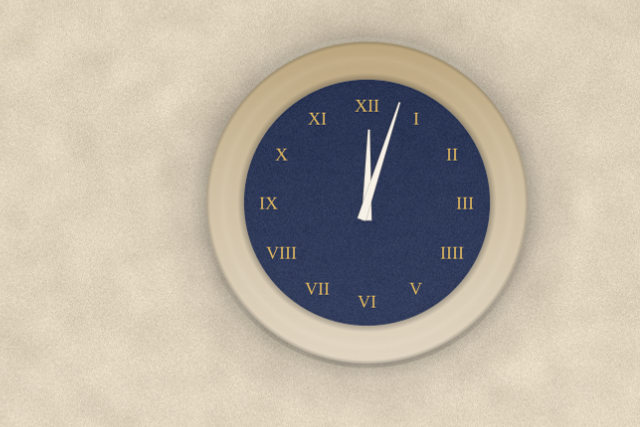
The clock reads 12.03
